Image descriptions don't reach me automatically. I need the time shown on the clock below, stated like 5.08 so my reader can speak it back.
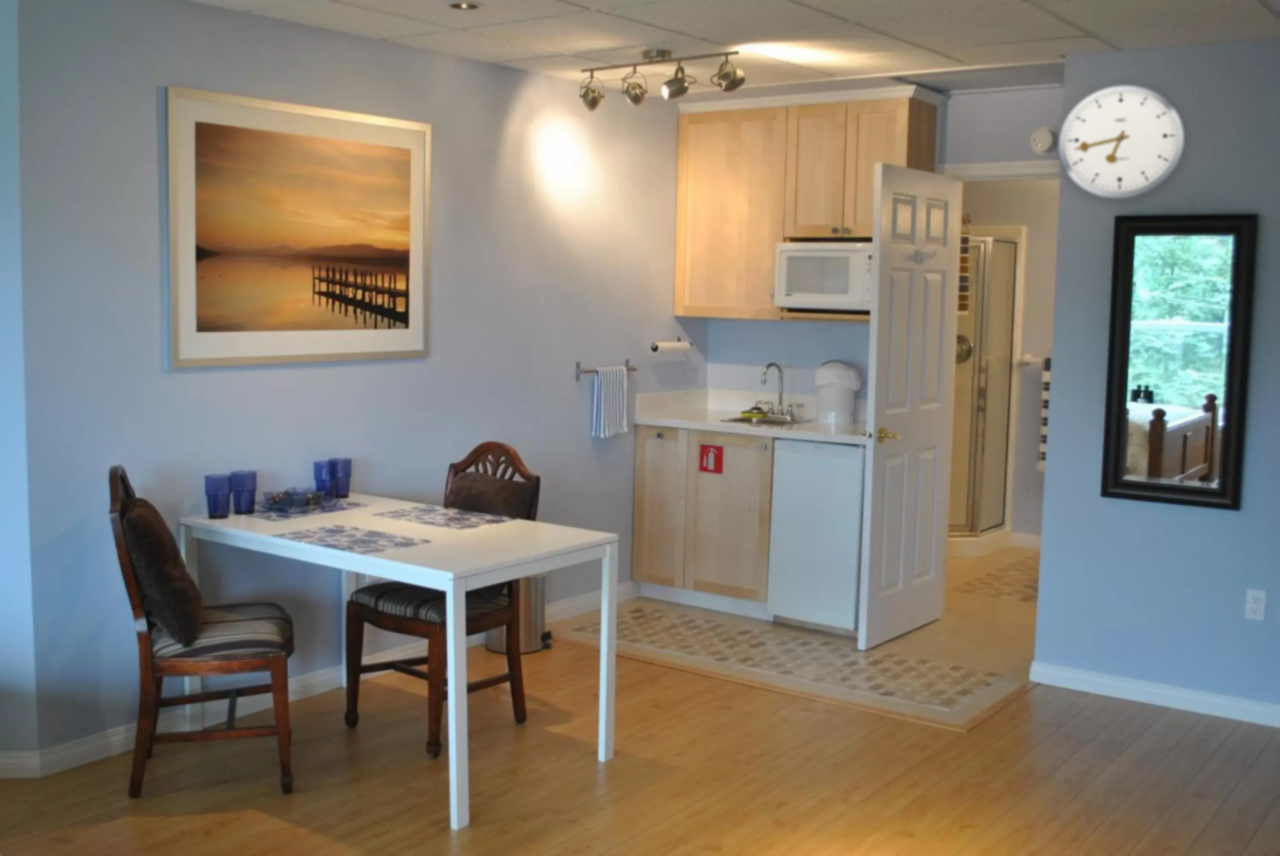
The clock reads 6.43
